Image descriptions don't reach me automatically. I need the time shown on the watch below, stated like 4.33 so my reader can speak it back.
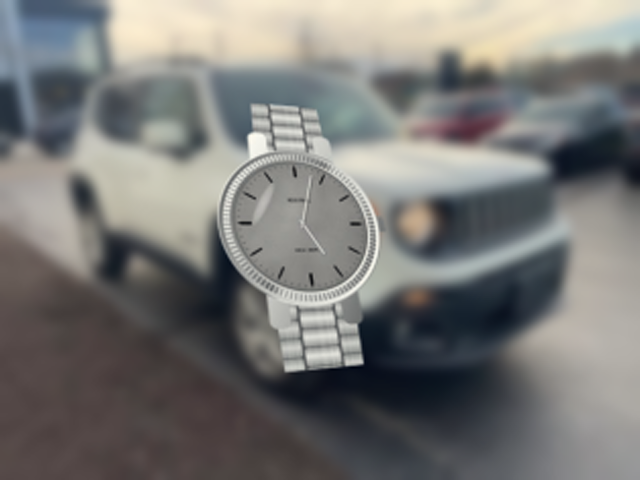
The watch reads 5.03
